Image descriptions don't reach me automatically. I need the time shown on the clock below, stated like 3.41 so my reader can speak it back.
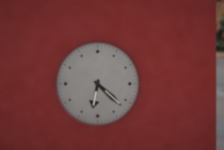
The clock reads 6.22
